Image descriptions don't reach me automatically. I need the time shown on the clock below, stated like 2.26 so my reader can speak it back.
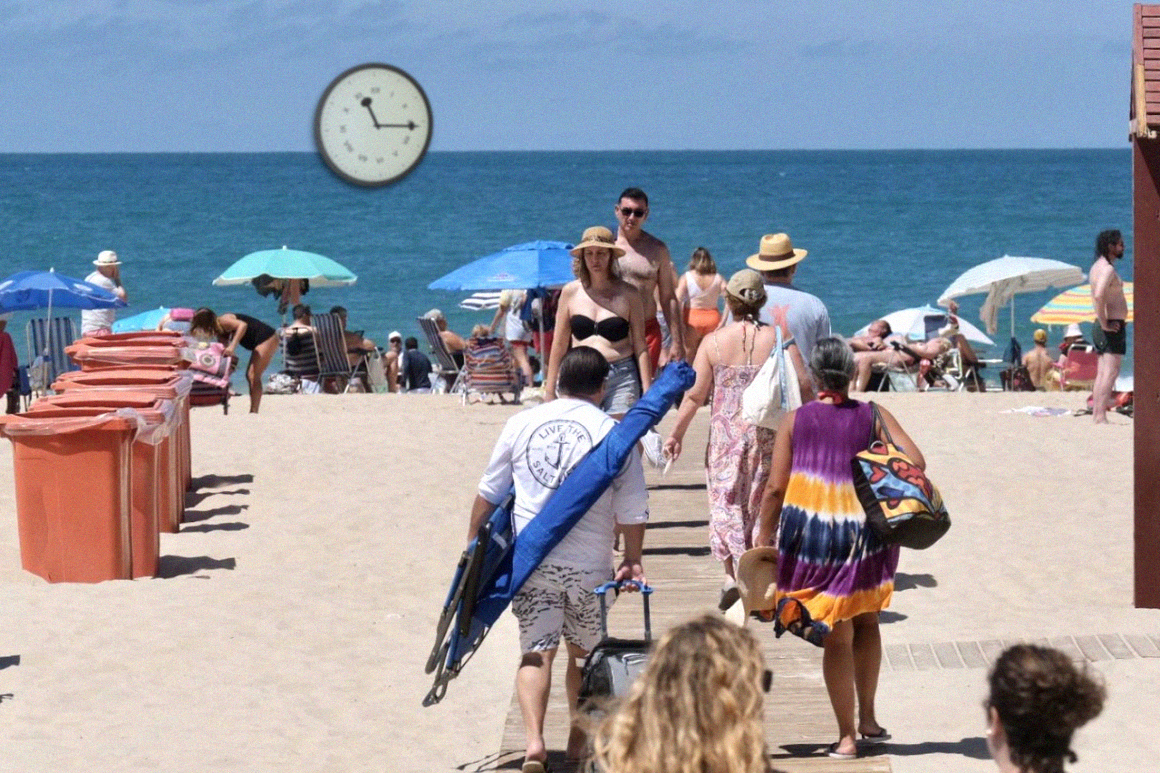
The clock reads 11.16
